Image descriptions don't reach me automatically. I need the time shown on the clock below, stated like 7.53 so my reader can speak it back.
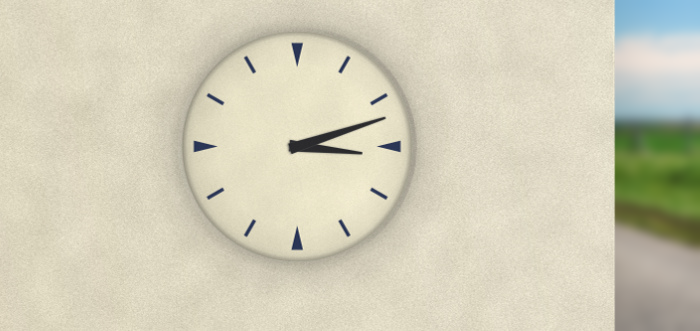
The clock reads 3.12
